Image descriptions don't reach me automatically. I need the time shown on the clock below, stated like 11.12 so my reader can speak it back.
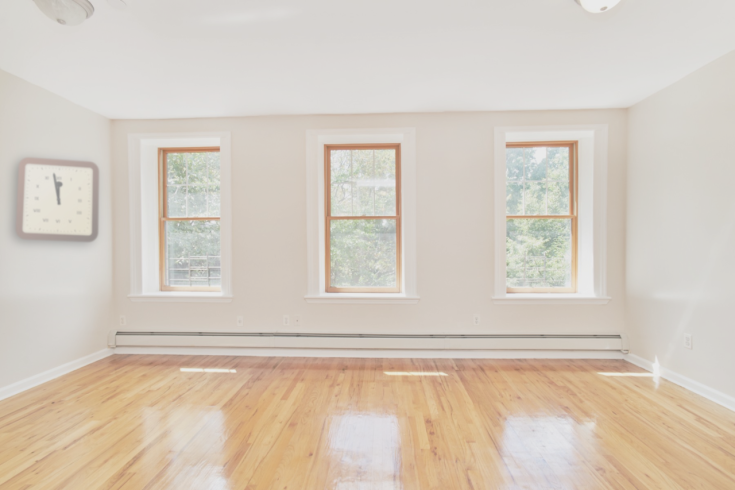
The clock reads 11.58
